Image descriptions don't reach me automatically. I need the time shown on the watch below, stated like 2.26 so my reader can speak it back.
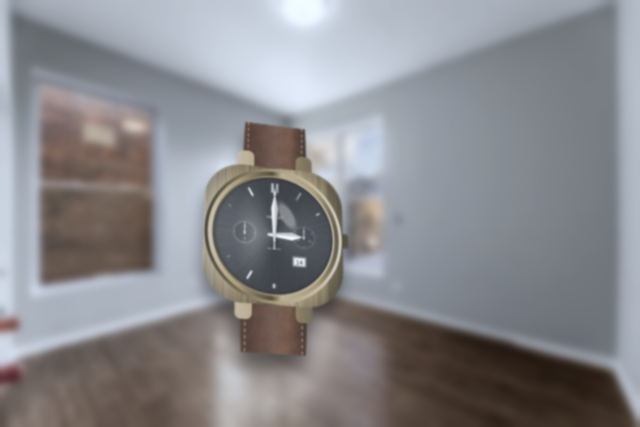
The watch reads 3.00
